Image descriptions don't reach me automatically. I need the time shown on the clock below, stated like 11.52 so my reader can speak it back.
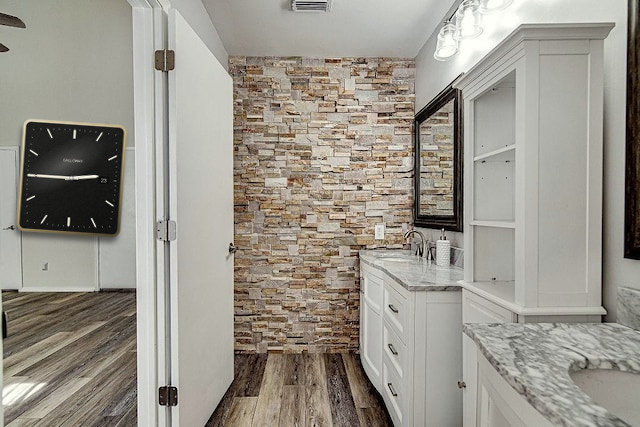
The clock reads 2.45
